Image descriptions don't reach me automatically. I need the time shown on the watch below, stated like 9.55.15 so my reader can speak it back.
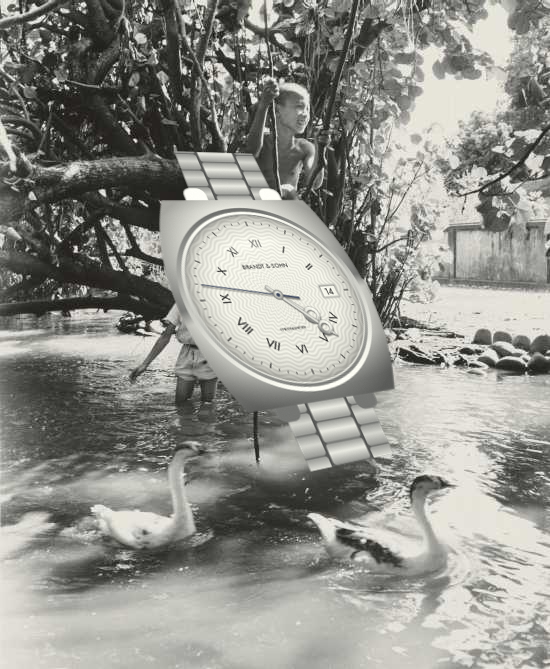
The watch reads 4.22.47
